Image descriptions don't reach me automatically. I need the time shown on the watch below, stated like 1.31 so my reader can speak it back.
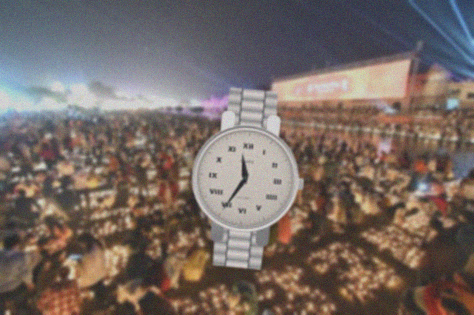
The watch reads 11.35
